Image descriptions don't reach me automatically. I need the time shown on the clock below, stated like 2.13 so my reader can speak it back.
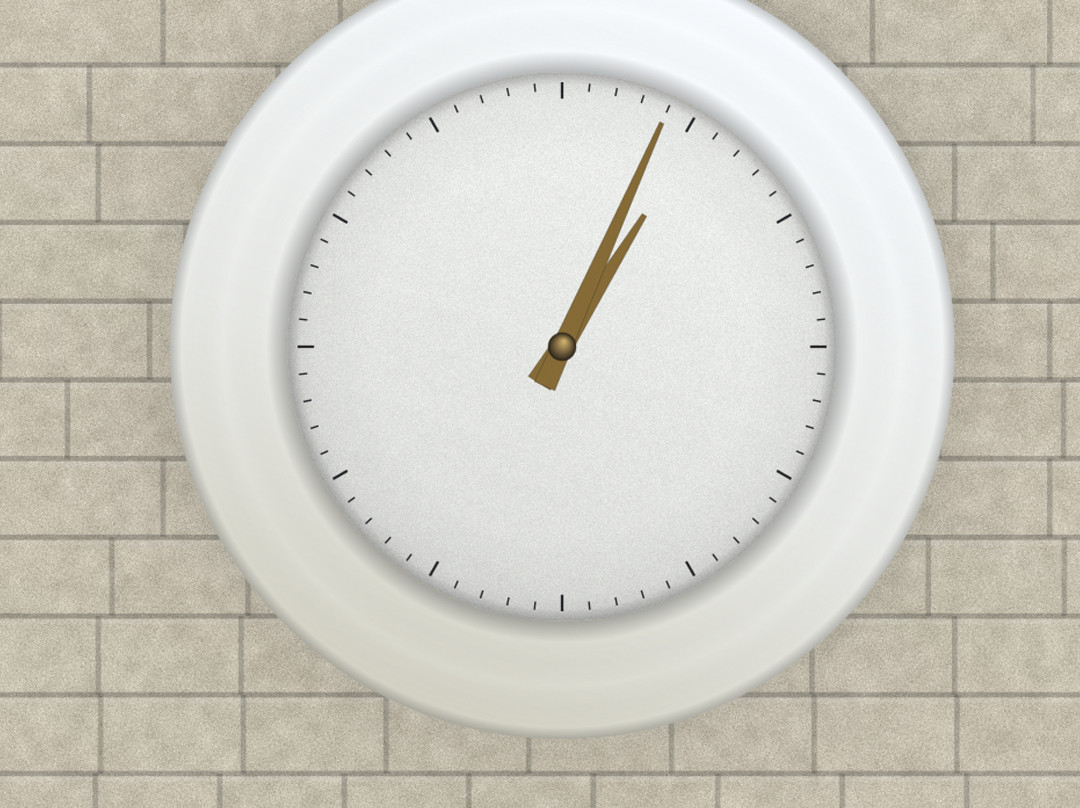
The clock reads 1.04
